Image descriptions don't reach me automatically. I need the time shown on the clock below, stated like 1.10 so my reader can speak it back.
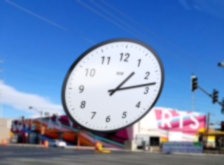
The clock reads 1.13
